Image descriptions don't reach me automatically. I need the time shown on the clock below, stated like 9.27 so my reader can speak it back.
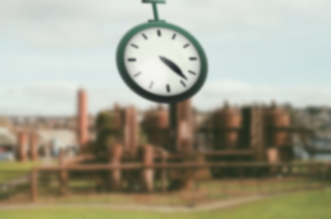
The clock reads 4.23
